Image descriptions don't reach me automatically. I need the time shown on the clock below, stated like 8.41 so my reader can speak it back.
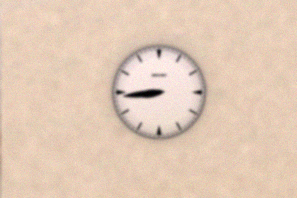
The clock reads 8.44
